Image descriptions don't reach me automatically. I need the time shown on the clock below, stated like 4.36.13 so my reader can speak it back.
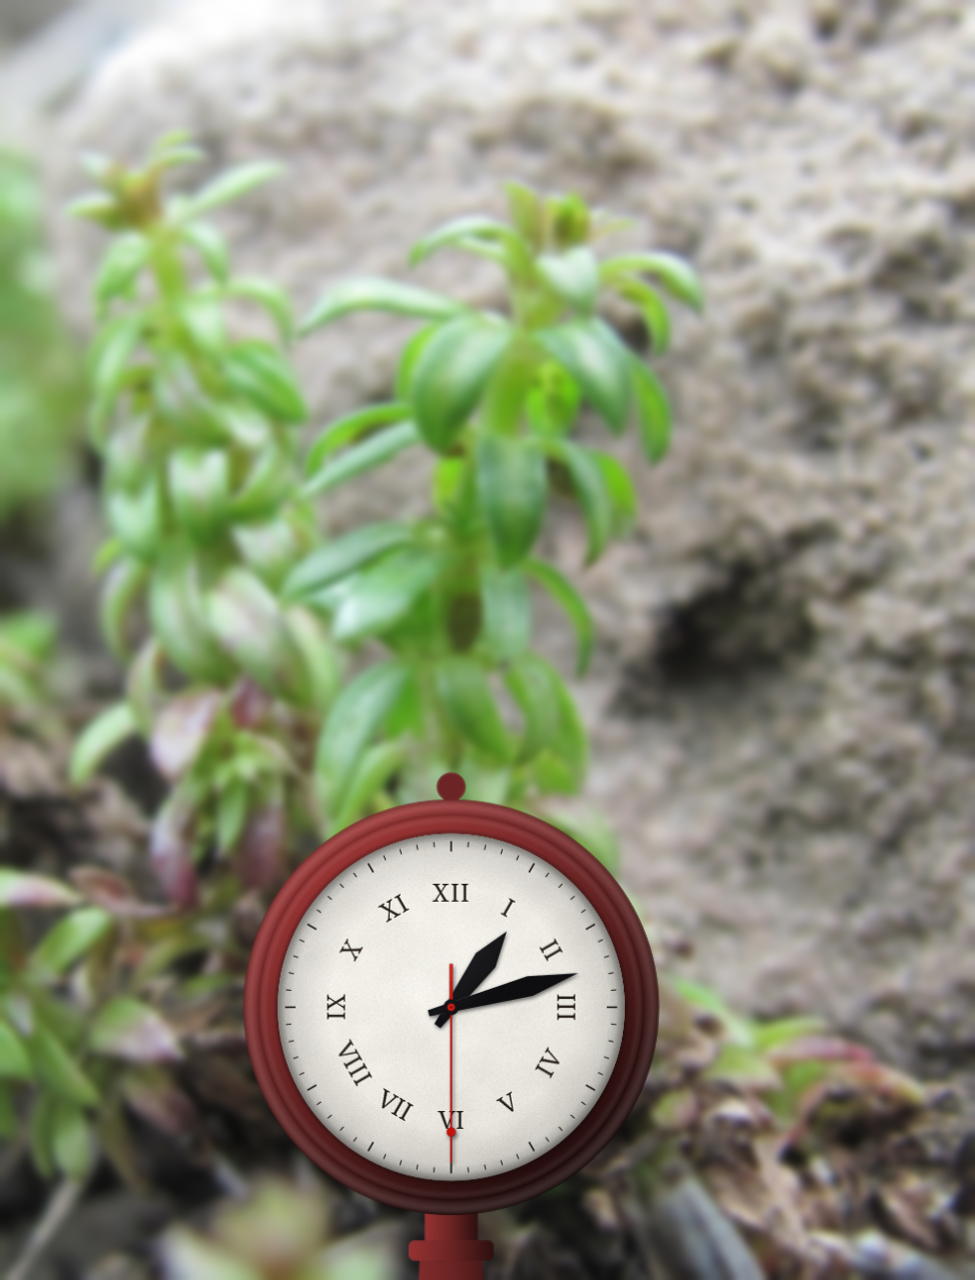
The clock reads 1.12.30
